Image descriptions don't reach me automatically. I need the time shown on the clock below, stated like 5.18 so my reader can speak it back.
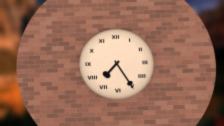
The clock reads 7.25
